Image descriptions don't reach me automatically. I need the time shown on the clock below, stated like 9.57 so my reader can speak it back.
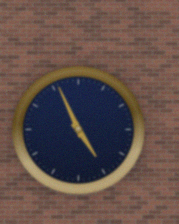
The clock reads 4.56
